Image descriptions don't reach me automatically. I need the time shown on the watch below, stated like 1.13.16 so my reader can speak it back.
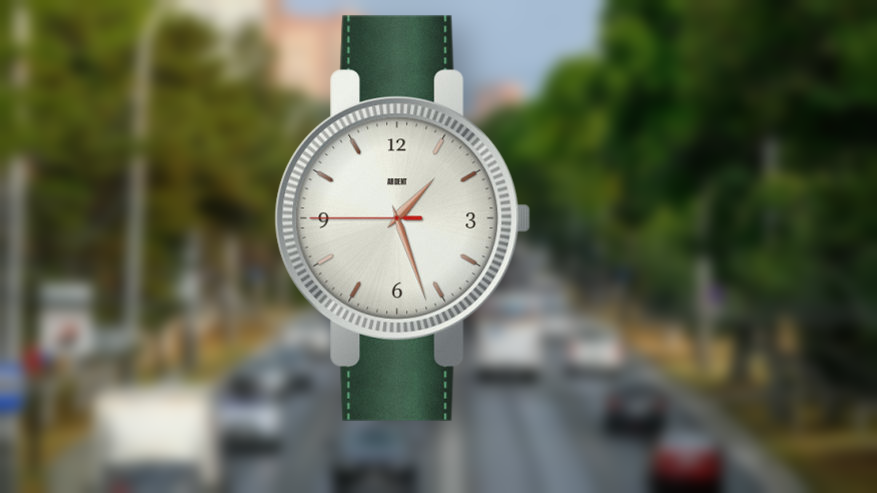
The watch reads 1.26.45
